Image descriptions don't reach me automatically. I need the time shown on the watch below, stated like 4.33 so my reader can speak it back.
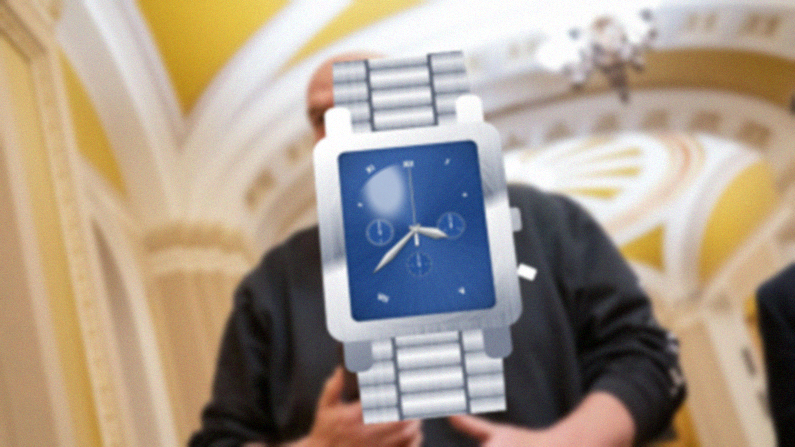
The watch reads 3.38
